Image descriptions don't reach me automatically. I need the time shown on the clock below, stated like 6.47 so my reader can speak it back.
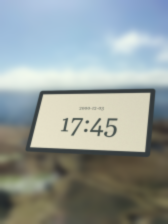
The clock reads 17.45
